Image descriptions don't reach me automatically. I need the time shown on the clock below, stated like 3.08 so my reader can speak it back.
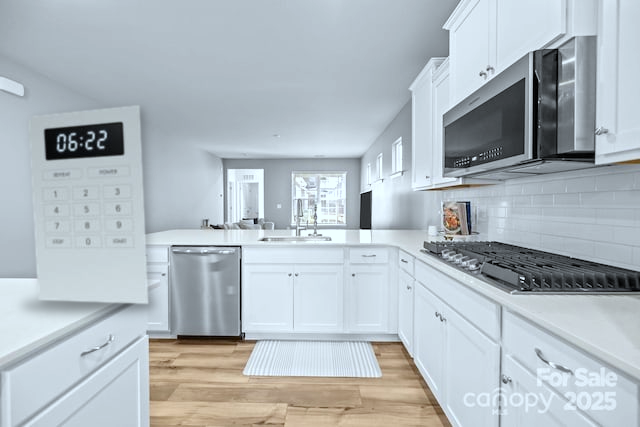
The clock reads 6.22
